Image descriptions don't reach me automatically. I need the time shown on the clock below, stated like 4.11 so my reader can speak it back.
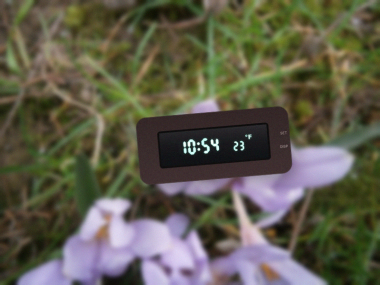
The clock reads 10.54
